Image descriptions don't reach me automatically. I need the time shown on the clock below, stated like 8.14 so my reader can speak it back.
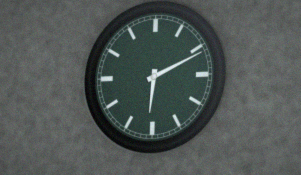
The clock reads 6.11
